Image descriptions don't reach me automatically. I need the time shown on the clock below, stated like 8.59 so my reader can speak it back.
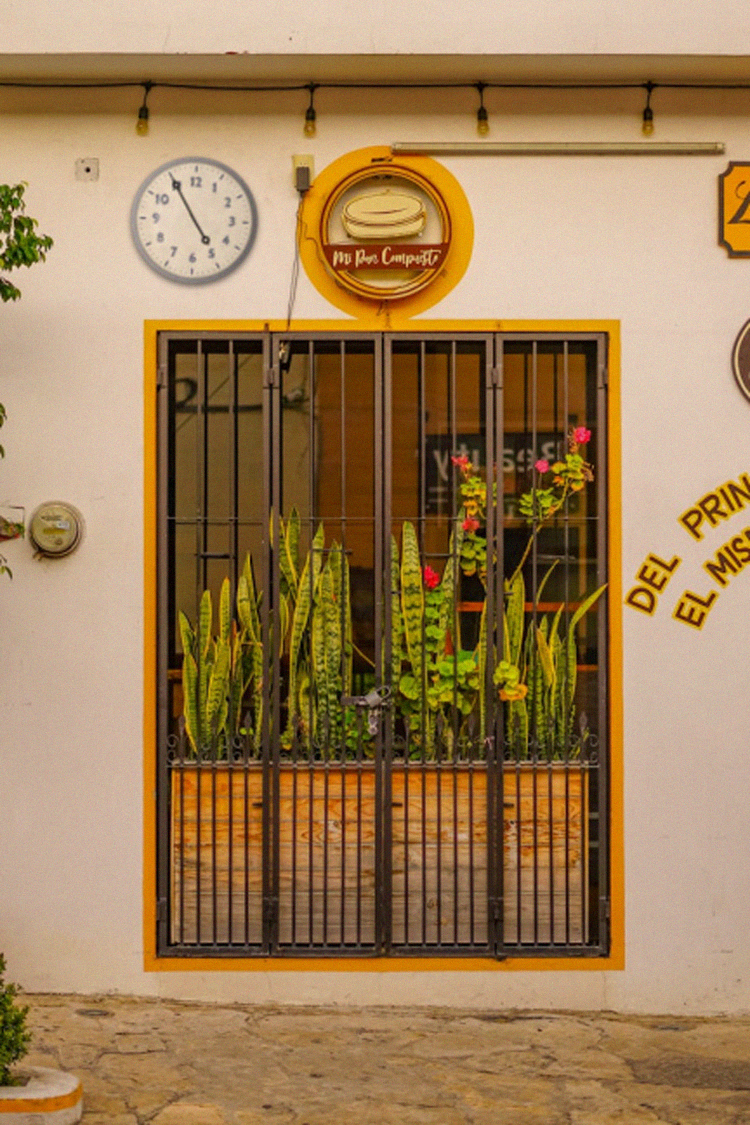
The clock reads 4.55
